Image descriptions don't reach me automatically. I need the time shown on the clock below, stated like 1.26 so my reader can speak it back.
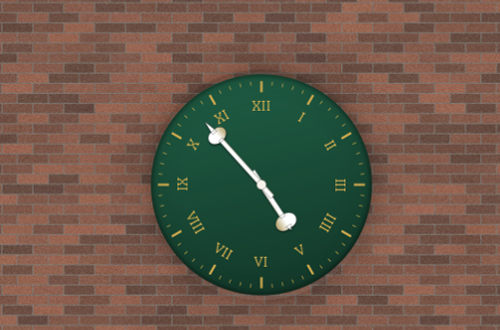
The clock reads 4.53
